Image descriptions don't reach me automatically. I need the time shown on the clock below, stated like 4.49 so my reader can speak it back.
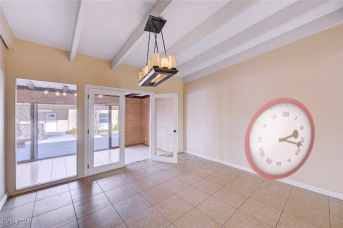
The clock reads 2.17
